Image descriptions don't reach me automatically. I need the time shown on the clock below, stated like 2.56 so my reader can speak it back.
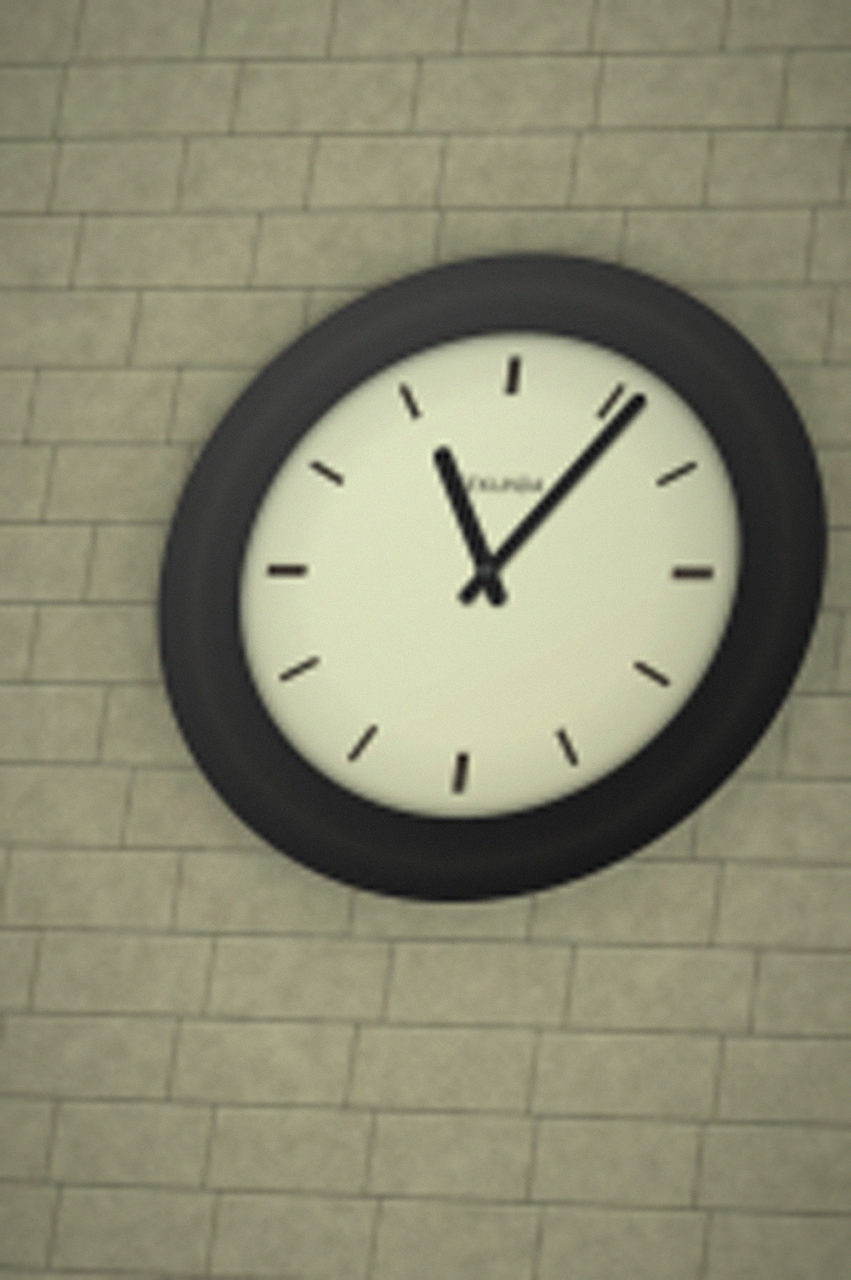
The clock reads 11.06
